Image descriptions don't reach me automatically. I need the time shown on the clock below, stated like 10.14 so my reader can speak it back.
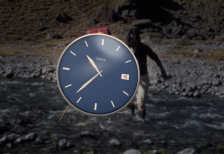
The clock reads 10.37
